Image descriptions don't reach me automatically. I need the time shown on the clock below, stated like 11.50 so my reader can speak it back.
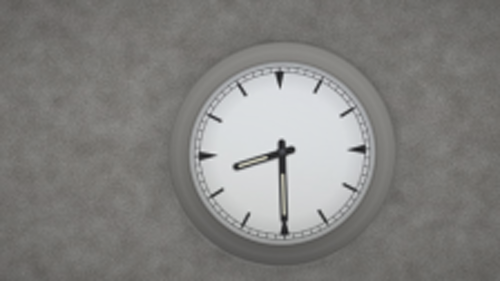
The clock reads 8.30
